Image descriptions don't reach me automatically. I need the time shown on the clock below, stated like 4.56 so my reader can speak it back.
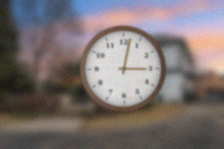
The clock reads 3.02
